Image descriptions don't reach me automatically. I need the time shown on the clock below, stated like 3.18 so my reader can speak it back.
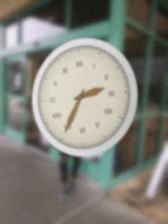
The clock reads 2.35
